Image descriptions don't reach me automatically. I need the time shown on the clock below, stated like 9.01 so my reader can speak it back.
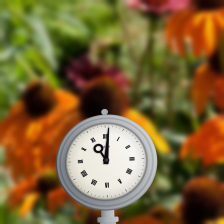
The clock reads 11.01
